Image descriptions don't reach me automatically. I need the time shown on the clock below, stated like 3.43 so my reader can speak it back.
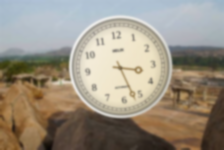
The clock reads 3.27
